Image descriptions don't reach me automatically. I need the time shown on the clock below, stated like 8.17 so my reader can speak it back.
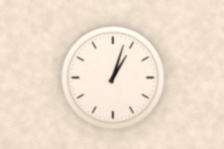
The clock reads 1.03
